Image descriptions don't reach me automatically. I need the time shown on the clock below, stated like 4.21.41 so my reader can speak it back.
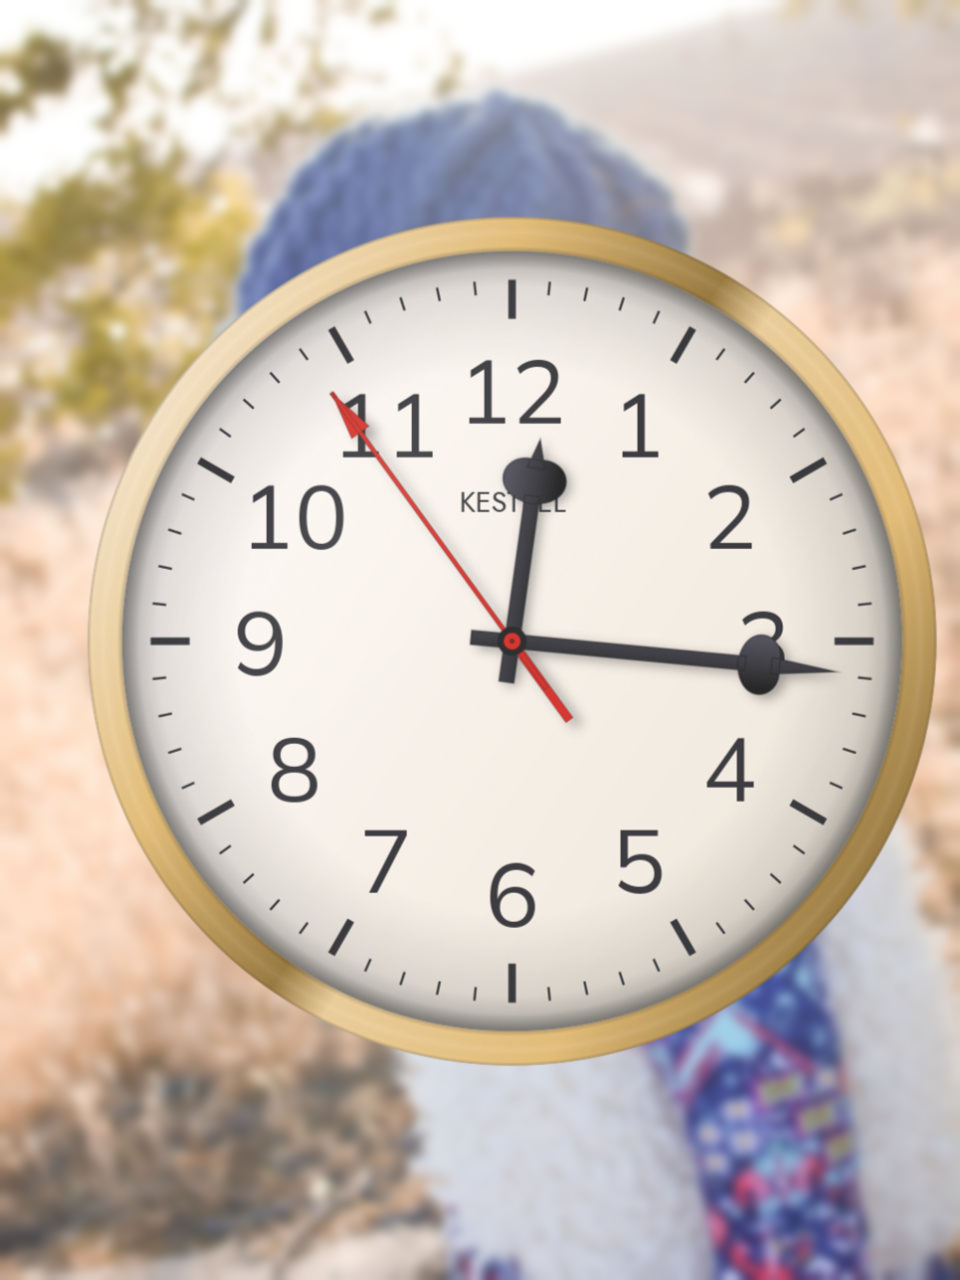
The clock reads 12.15.54
